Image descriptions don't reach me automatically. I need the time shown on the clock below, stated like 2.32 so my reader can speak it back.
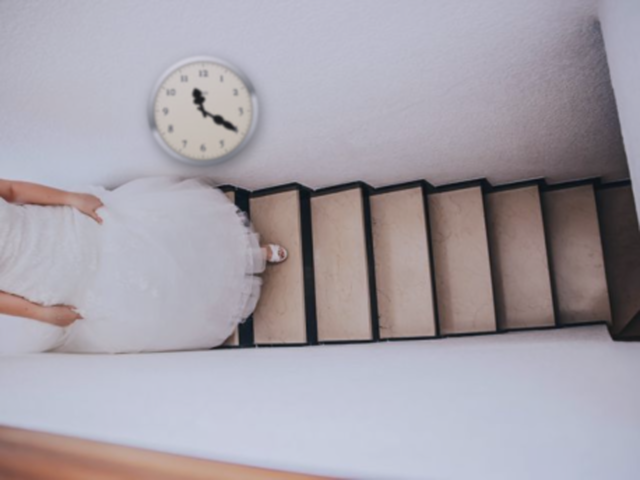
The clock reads 11.20
